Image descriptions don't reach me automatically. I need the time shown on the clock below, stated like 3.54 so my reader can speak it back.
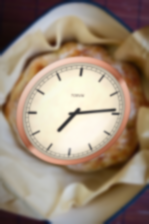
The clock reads 7.14
